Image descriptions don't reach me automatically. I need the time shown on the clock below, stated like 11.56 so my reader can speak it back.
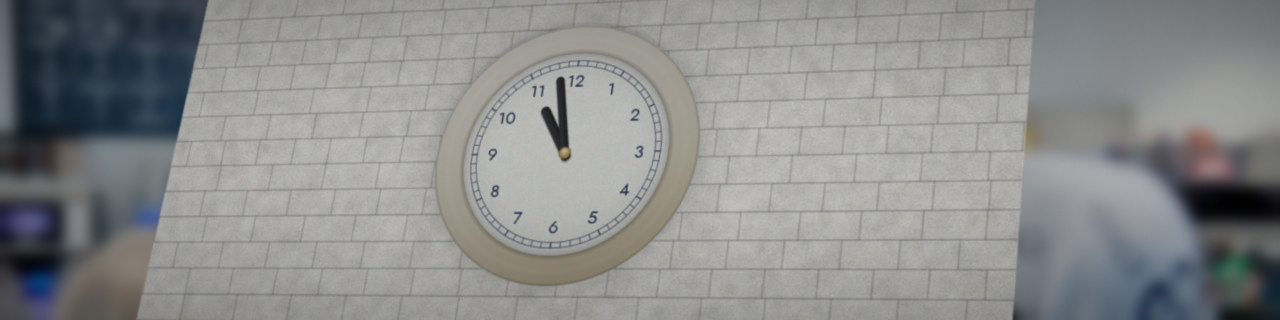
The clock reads 10.58
